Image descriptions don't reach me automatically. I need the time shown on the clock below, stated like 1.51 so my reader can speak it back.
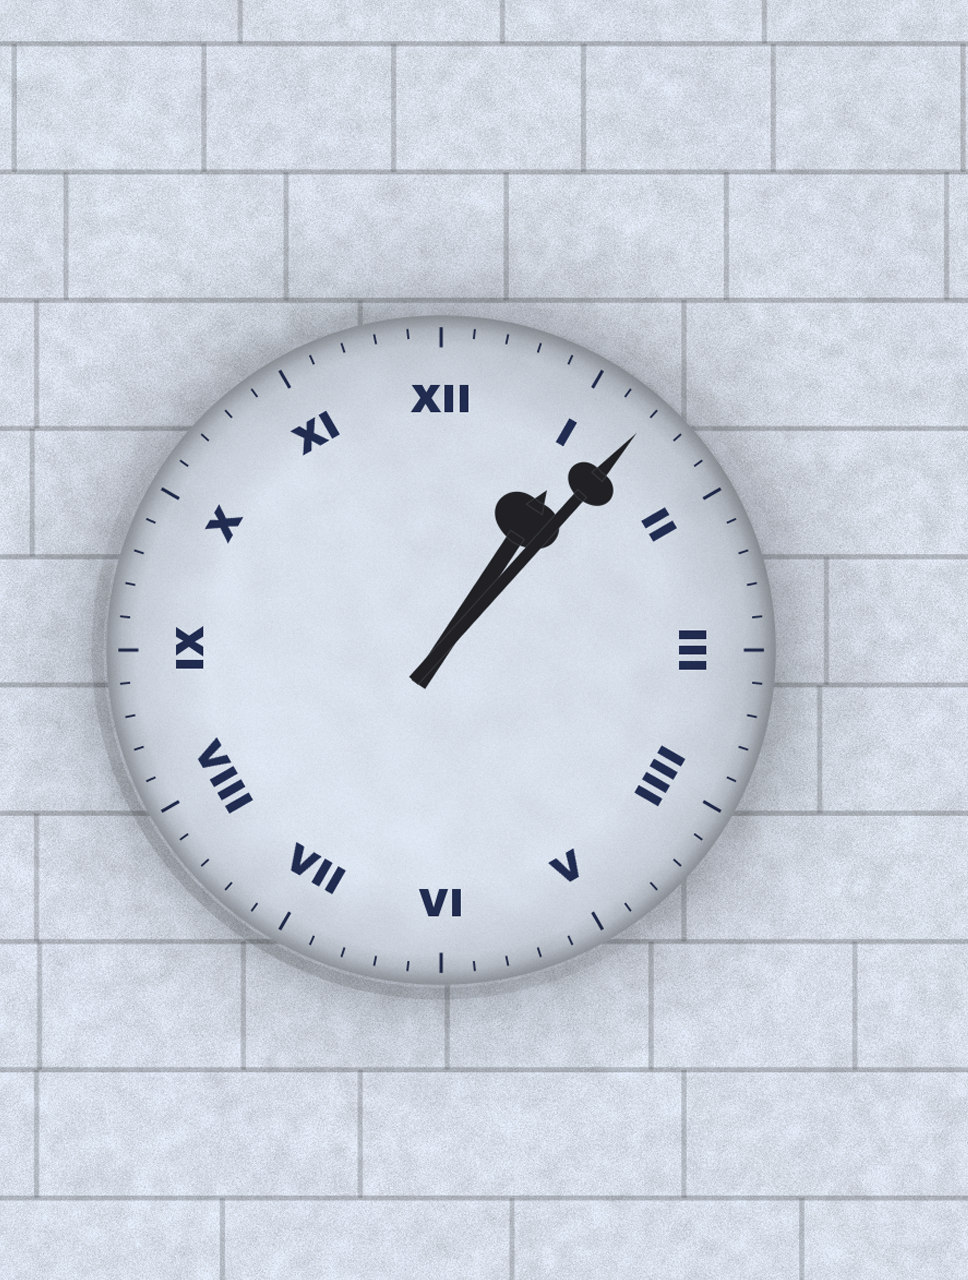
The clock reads 1.07
